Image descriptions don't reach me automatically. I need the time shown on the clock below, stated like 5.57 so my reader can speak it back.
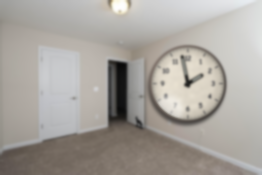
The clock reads 1.58
